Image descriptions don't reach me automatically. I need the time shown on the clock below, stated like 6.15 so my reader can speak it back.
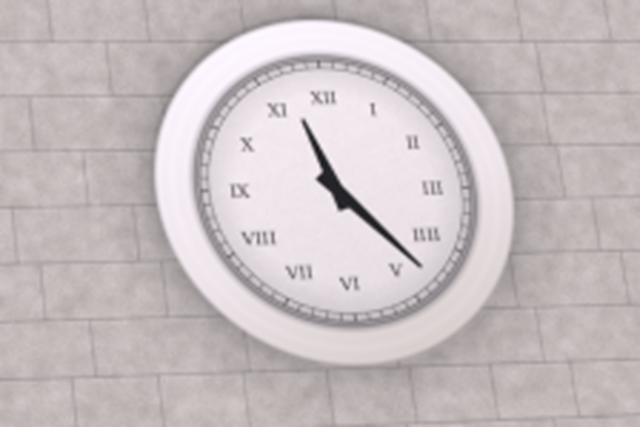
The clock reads 11.23
